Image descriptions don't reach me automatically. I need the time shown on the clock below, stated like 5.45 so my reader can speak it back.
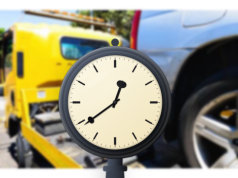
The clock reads 12.39
